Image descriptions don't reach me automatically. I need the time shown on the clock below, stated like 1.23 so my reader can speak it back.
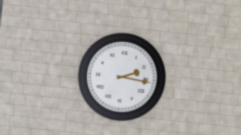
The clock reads 2.16
